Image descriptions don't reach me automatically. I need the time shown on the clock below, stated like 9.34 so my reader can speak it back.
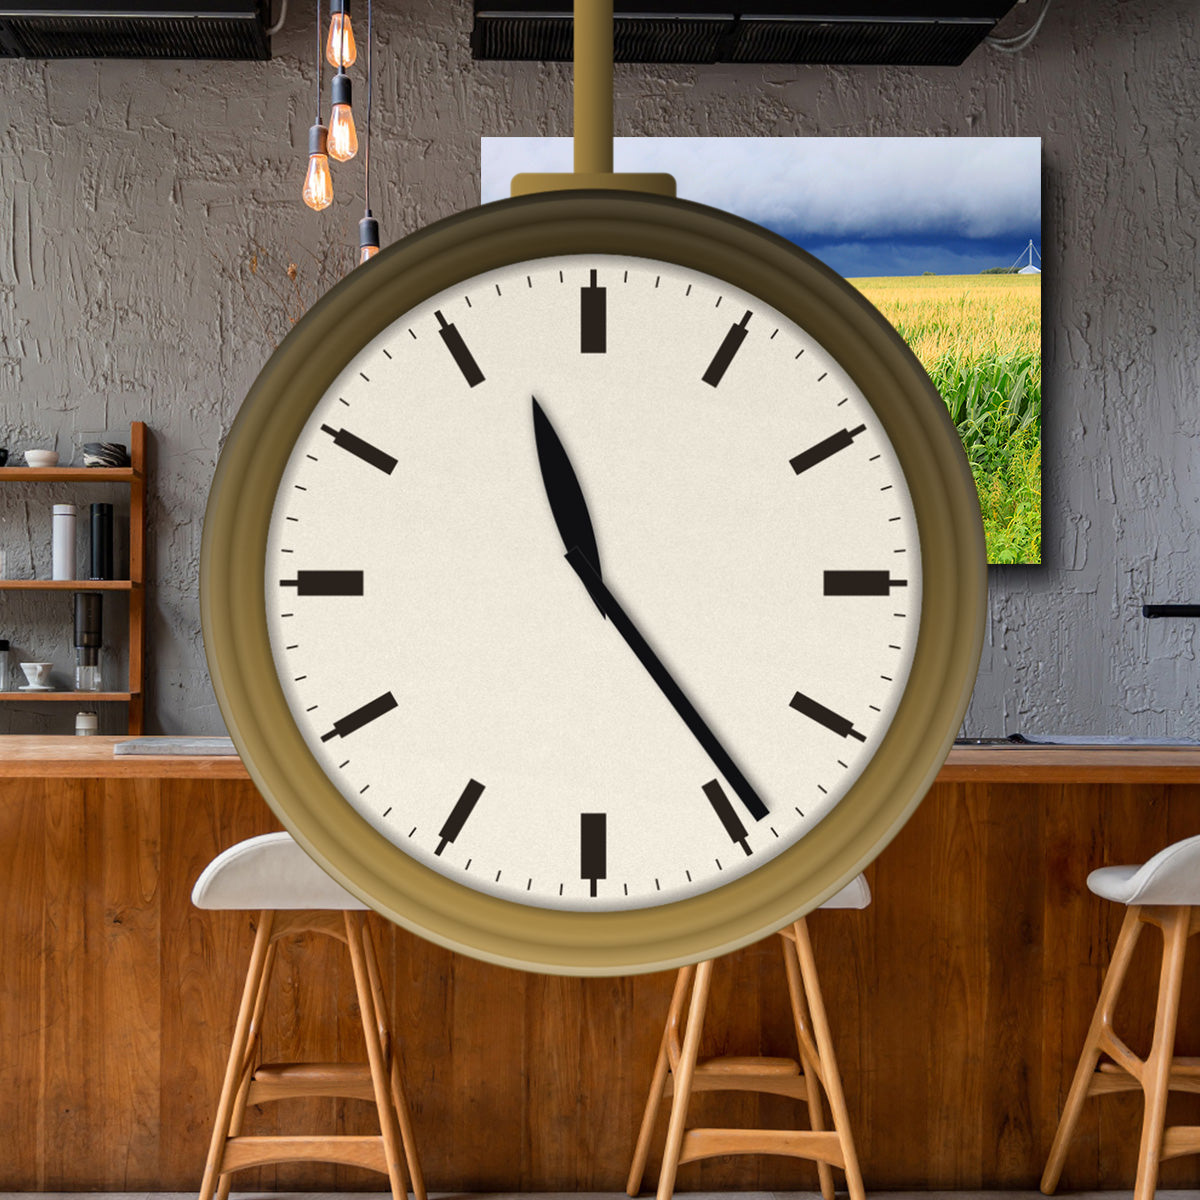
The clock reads 11.24
